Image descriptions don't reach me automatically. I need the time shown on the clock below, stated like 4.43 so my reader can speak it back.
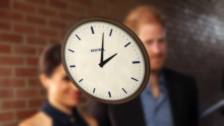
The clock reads 2.03
